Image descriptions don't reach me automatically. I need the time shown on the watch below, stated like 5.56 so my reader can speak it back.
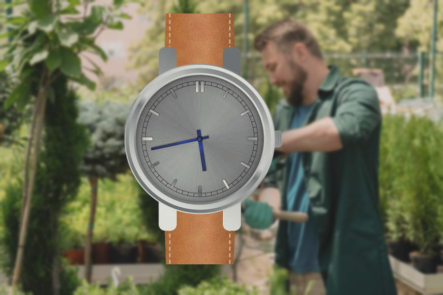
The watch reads 5.43
